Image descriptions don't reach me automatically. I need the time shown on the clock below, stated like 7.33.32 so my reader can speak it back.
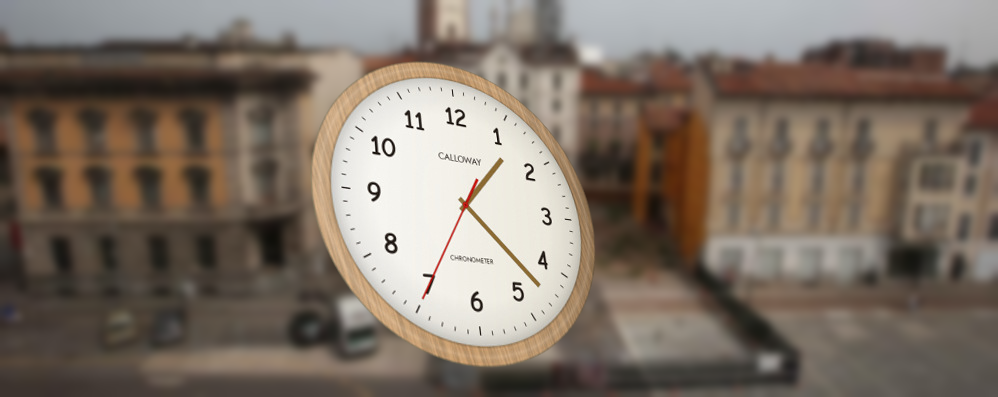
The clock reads 1.22.35
